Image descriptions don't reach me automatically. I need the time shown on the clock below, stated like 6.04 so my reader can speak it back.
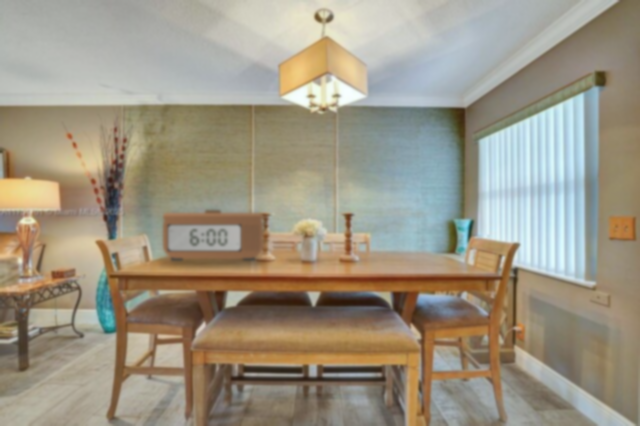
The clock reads 6.00
